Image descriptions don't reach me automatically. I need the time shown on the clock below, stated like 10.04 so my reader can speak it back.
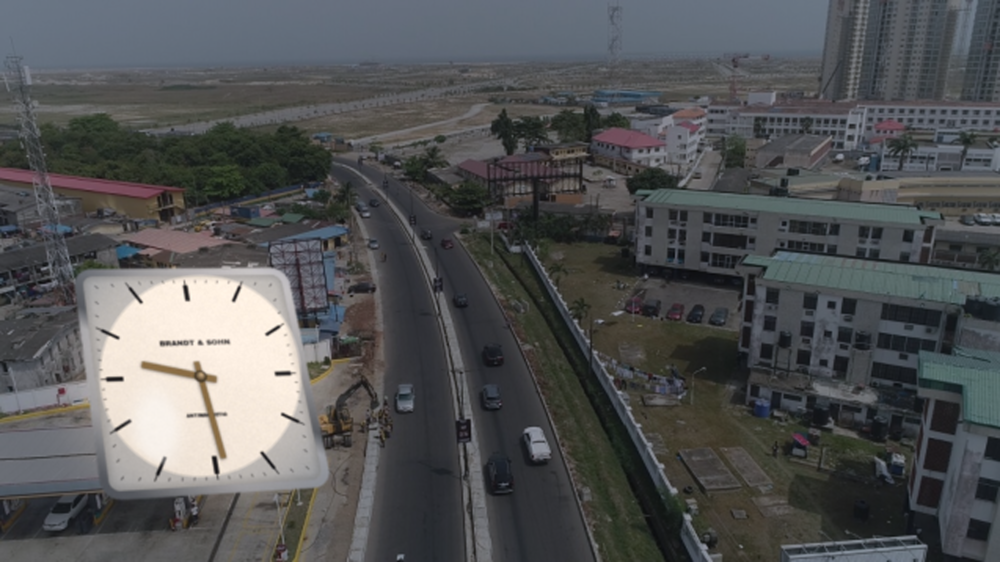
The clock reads 9.29
